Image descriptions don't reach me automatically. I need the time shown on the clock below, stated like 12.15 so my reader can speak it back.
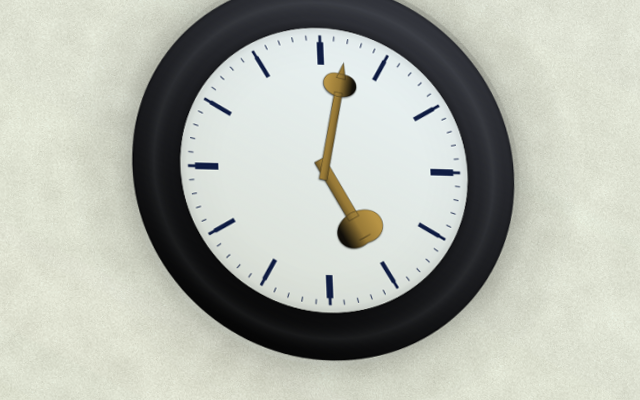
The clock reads 5.02
